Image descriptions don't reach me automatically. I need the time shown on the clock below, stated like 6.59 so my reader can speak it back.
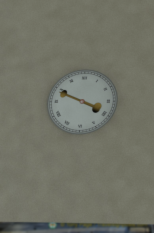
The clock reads 3.49
